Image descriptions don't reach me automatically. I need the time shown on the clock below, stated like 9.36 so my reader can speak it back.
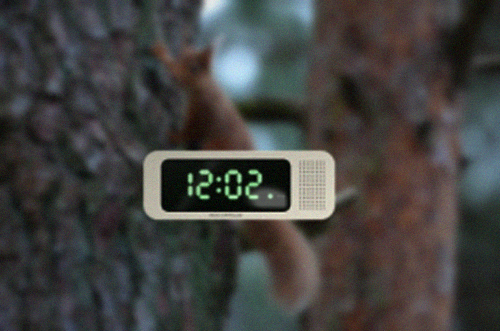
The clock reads 12.02
